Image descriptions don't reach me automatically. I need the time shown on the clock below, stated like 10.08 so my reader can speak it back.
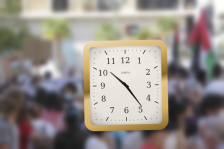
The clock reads 10.24
